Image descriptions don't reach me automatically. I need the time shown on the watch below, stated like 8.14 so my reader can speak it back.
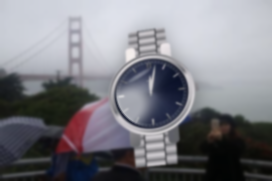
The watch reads 12.02
